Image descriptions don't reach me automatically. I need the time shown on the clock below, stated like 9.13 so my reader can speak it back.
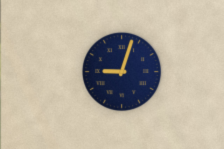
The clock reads 9.03
